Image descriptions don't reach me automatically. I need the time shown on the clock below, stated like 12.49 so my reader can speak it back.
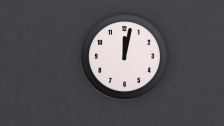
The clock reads 12.02
